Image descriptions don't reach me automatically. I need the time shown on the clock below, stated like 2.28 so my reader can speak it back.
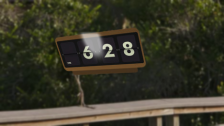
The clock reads 6.28
